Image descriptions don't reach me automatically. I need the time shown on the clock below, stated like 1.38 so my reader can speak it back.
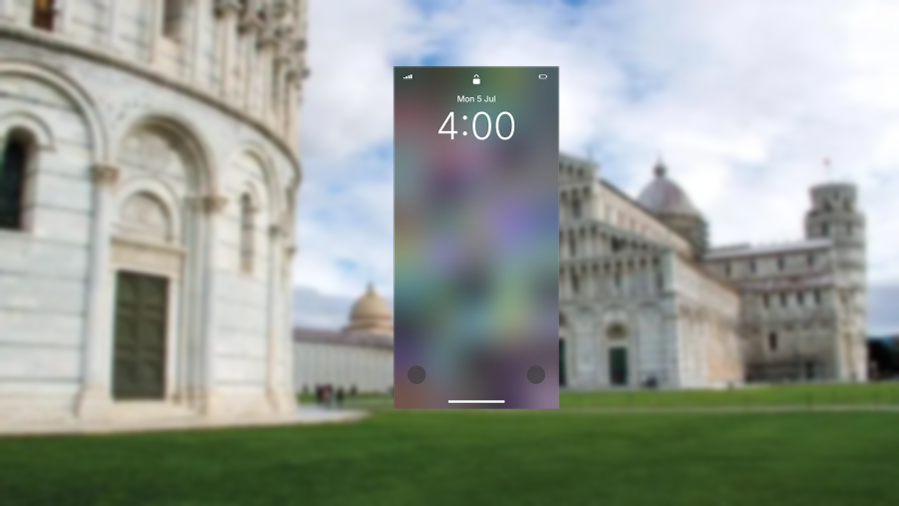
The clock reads 4.00
